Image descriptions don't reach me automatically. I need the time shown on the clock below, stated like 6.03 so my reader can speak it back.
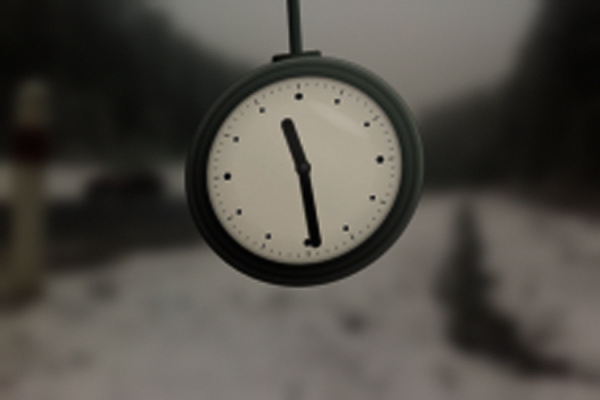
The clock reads 11.29
